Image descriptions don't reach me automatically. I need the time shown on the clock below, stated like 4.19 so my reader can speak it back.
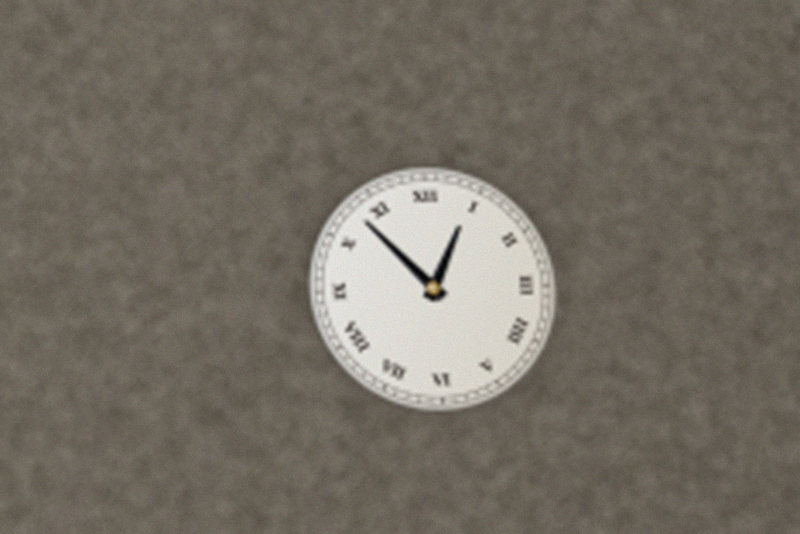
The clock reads 12.53
